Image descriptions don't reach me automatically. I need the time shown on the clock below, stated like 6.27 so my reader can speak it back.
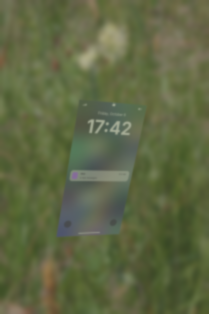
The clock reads 17.42
